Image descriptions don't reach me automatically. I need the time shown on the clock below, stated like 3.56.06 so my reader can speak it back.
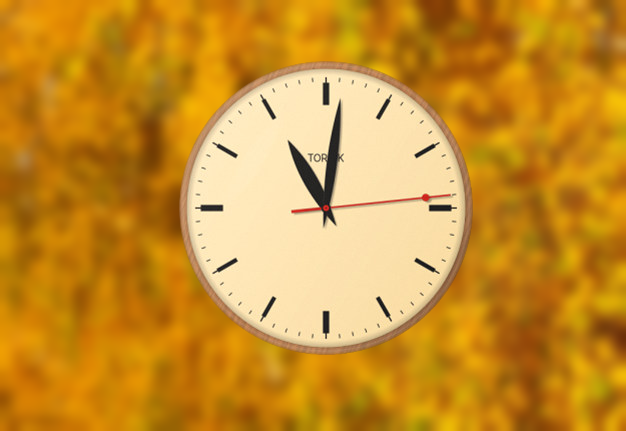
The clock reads 11.01.14
